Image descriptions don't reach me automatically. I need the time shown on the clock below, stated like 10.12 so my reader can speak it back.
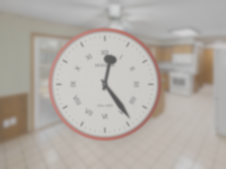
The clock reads 12.24
